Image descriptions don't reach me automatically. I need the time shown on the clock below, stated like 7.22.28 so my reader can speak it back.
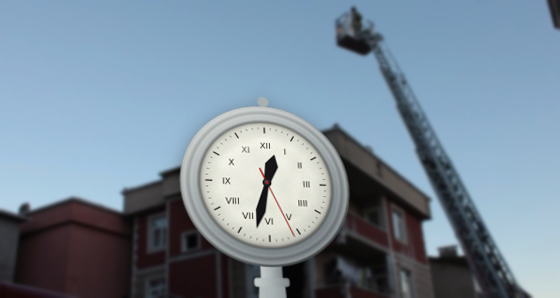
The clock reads 12.32.26
